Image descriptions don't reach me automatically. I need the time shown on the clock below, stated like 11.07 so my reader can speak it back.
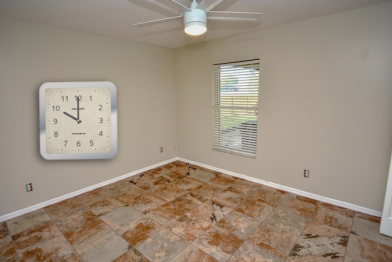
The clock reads 10.00
